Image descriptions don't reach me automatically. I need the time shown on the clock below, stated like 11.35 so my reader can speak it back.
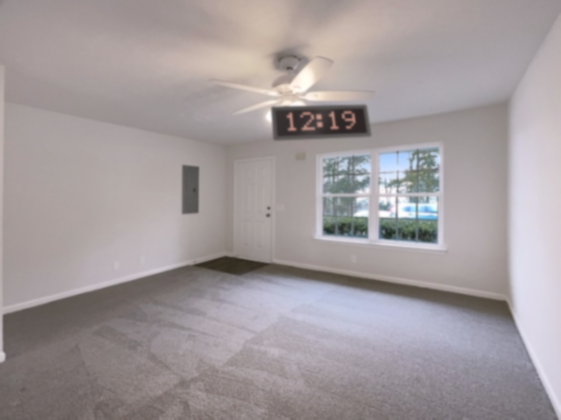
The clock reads 12.19
